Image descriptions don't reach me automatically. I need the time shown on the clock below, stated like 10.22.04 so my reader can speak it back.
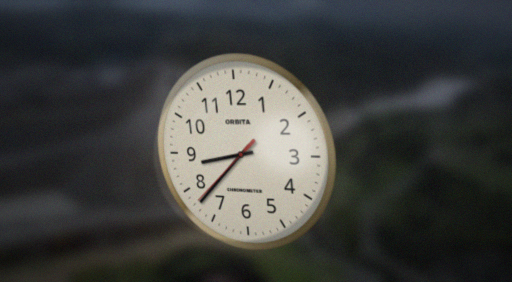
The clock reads 8.37.38
